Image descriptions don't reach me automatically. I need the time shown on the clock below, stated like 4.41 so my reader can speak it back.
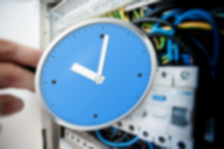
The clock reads 10.01
